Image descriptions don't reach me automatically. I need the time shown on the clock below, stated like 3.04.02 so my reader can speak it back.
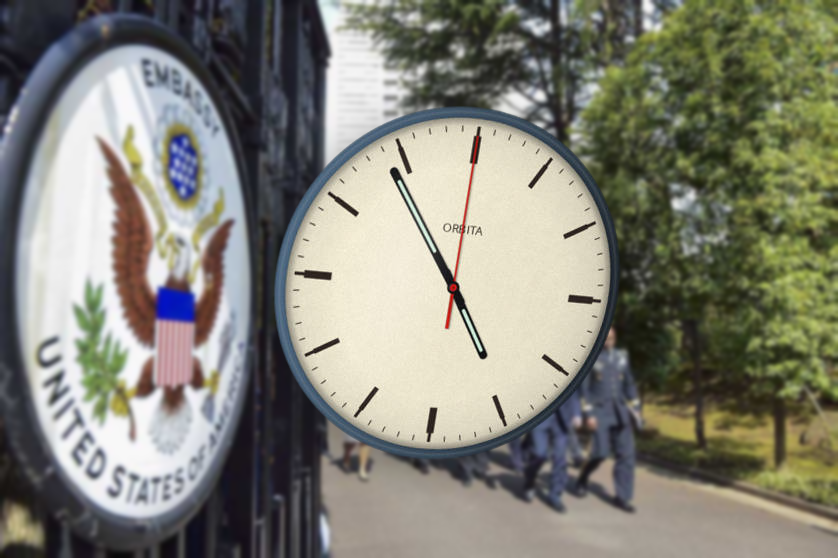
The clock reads 4.54.00
